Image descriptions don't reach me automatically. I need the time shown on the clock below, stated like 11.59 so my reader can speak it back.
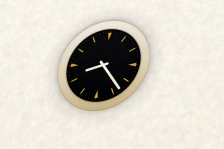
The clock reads 8.23
